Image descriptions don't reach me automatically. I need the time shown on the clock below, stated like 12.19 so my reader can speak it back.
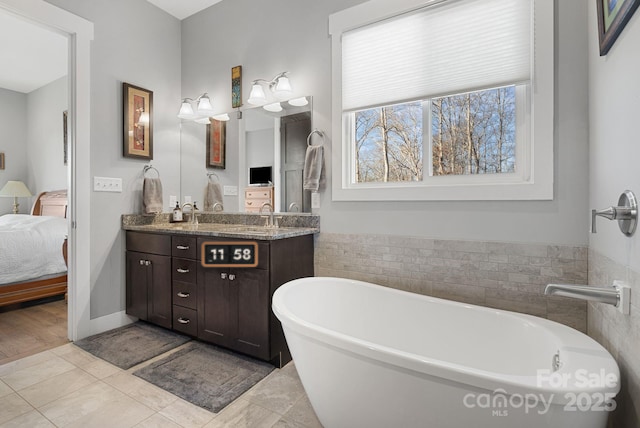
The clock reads 11.58
